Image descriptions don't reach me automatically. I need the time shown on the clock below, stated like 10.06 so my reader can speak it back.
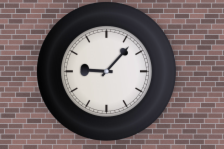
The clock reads 9.07
